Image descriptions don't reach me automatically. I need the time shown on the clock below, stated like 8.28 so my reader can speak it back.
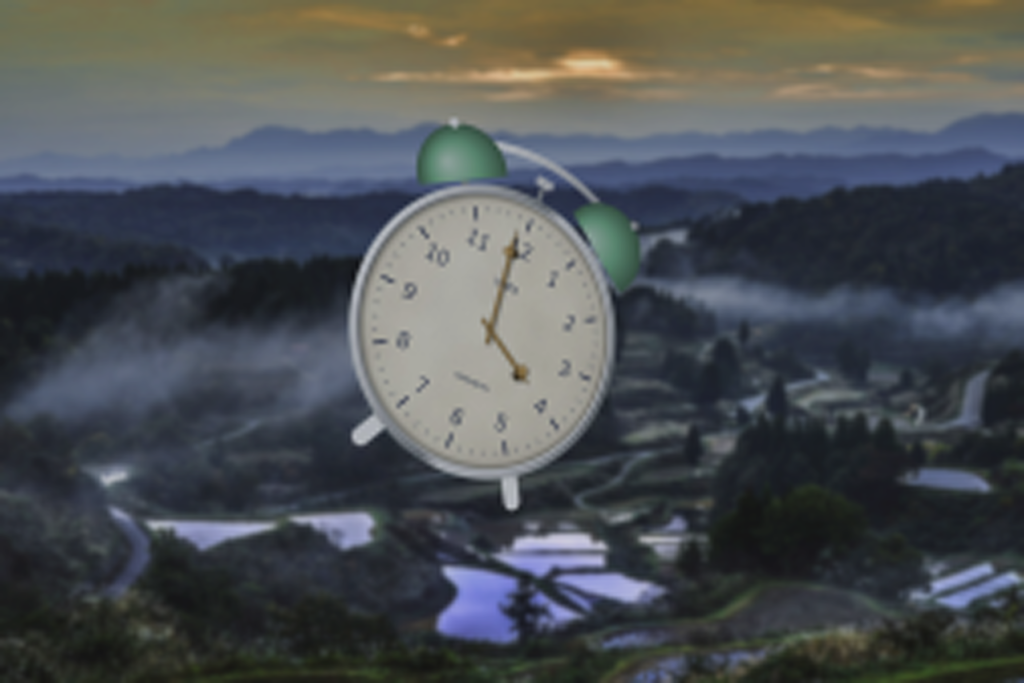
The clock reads 3.59
